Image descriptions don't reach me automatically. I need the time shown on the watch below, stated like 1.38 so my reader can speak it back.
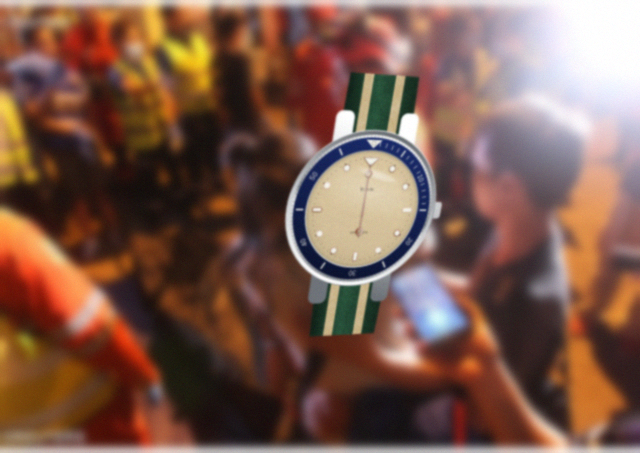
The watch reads 6.00
